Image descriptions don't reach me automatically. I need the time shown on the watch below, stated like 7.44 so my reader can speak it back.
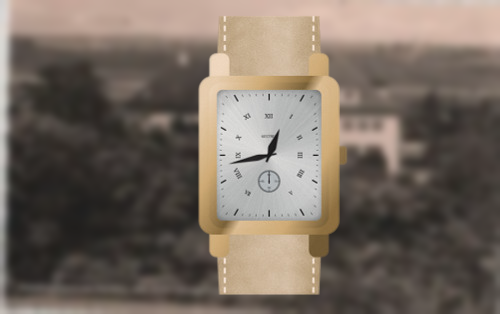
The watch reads 12.43
